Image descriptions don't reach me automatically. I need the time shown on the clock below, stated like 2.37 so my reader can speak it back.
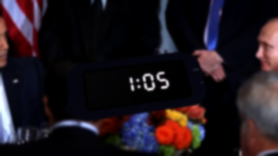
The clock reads 1.05
